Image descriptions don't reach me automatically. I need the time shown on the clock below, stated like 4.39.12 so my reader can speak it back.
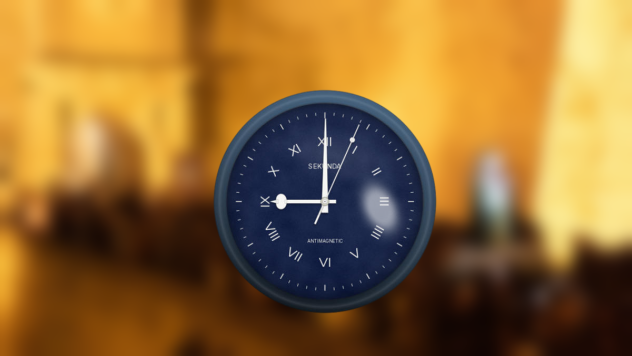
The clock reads 9.00.04
